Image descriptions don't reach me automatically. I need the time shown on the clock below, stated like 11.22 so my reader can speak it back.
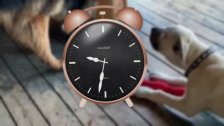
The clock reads 9.32
